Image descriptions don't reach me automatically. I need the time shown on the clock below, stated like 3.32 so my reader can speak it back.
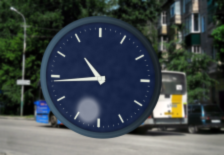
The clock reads 10.44
